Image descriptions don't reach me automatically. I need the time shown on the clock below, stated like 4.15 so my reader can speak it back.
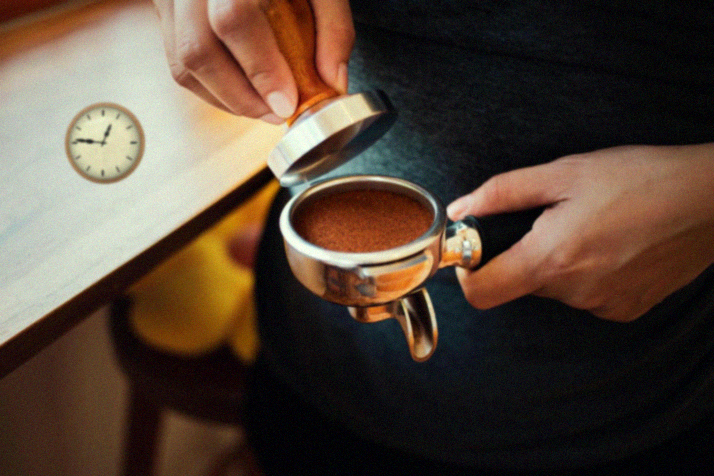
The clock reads 12.46
